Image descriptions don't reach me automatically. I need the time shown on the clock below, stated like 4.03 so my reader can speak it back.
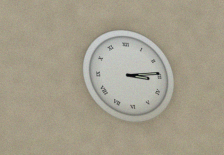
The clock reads 3.14
